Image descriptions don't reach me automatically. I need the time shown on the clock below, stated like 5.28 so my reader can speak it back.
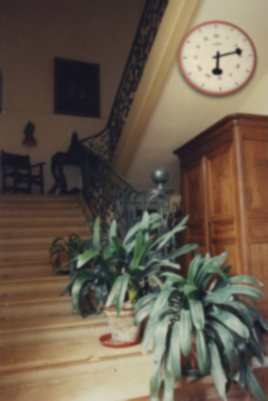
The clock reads 6.13
